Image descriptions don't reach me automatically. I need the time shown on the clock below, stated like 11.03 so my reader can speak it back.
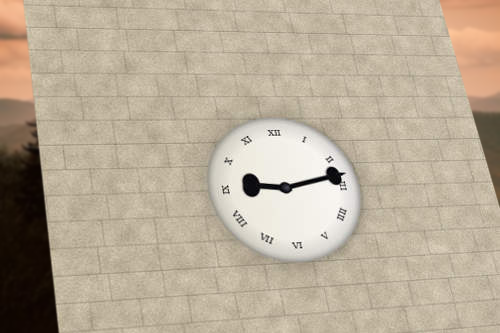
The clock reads 9.13
